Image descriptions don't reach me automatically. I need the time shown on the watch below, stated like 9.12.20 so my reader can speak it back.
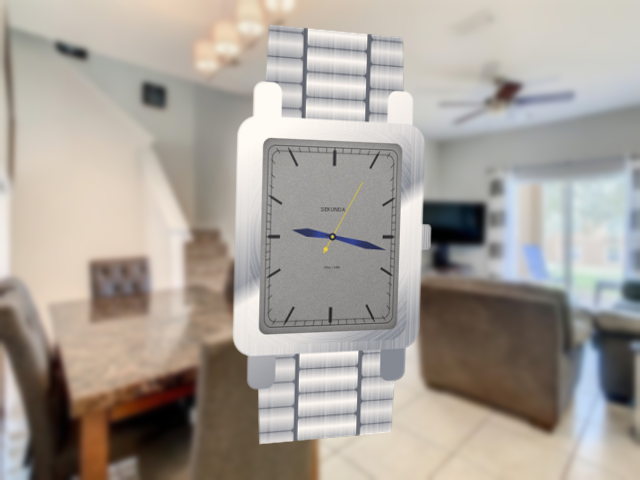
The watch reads 9.17.05
